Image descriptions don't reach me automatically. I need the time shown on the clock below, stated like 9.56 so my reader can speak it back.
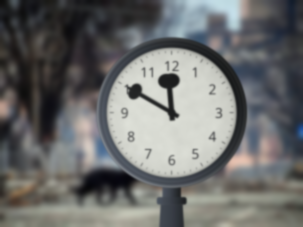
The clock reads 11.50
